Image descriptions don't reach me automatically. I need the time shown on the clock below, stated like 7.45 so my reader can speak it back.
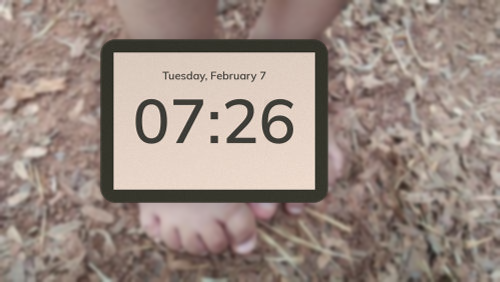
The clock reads 7.26
